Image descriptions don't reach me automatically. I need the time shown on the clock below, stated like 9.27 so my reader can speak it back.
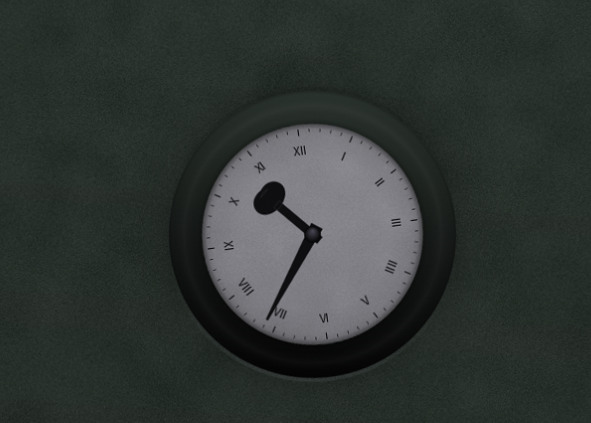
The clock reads 10.36
